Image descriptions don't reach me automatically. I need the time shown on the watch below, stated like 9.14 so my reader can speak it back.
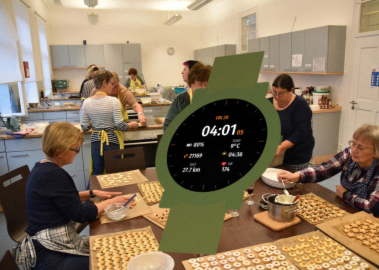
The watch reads 4.01
